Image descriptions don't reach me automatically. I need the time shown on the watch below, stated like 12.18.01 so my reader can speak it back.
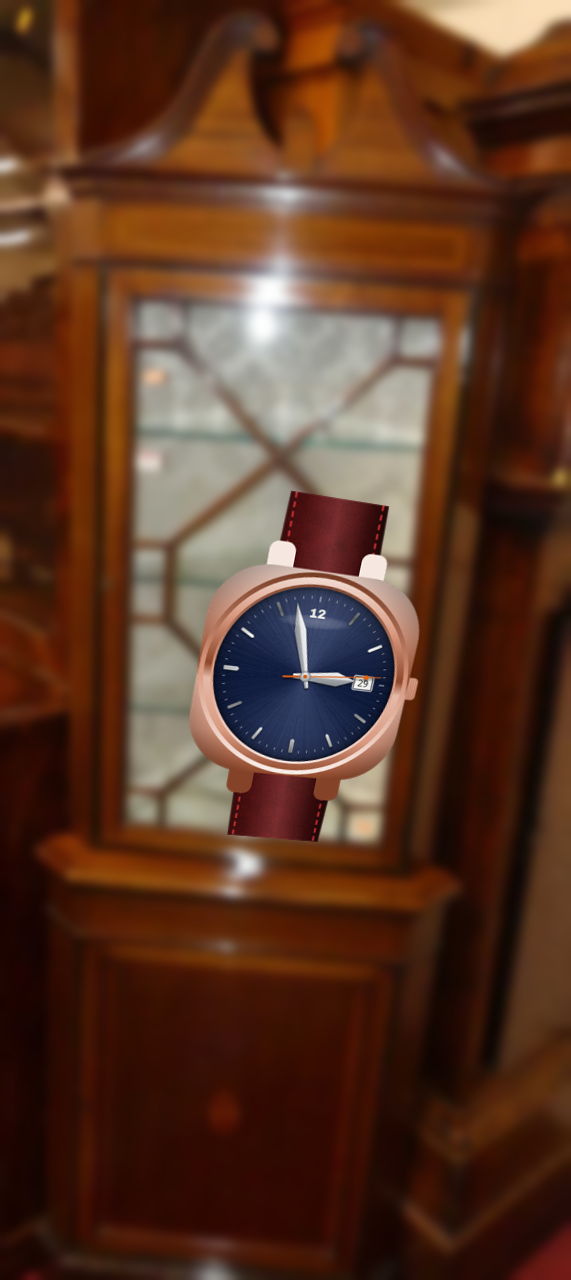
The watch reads 2.57.14
